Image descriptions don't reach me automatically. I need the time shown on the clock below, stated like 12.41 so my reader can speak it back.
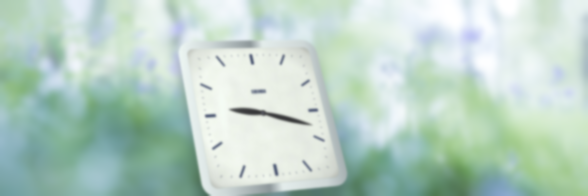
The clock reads 9.18
